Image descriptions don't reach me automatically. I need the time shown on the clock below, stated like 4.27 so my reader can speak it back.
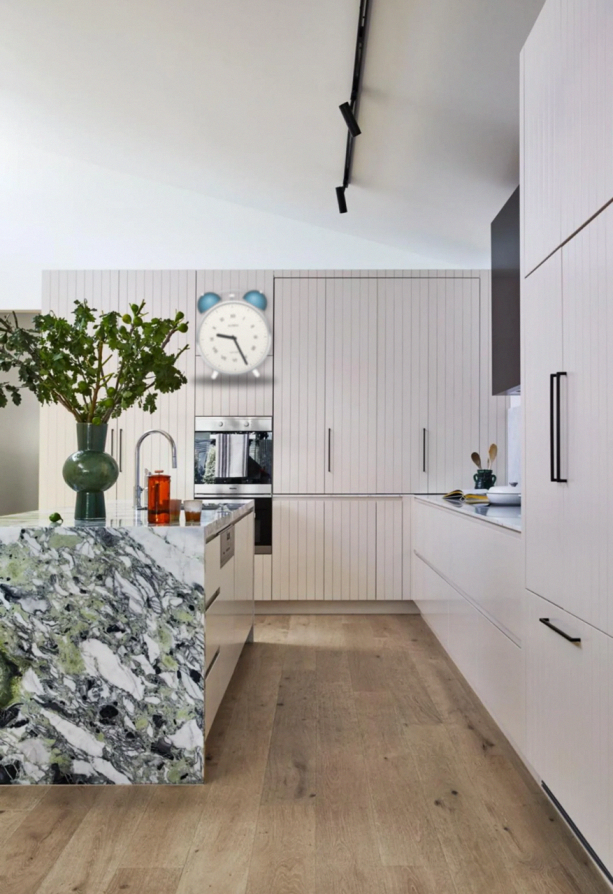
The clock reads 9.26
